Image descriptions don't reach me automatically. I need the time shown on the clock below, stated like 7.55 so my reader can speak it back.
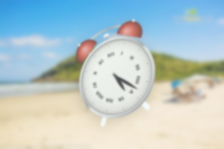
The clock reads 5.23
